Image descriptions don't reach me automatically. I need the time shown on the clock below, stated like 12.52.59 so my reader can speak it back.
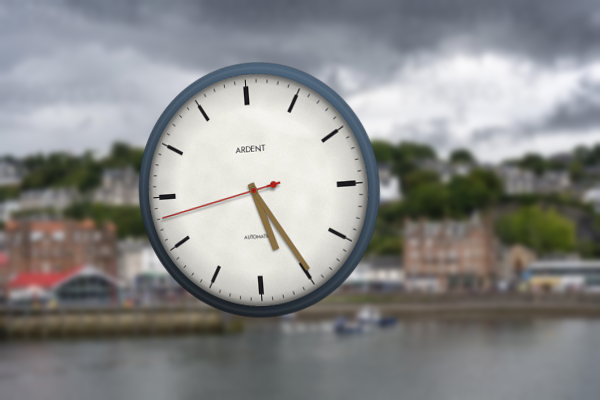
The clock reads 5.24.43
